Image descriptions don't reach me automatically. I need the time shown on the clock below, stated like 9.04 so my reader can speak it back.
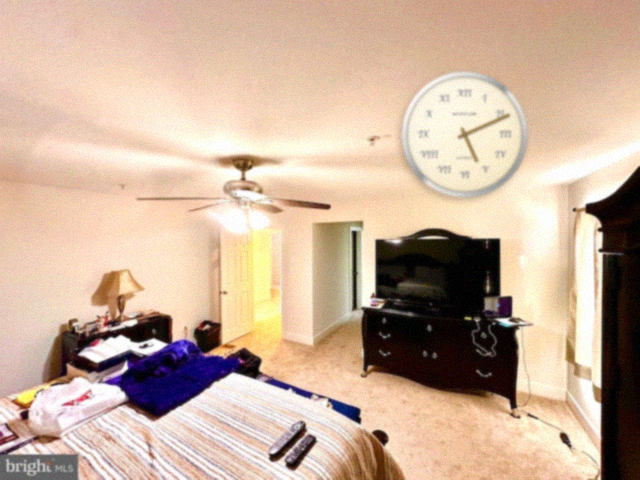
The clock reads 5.11
